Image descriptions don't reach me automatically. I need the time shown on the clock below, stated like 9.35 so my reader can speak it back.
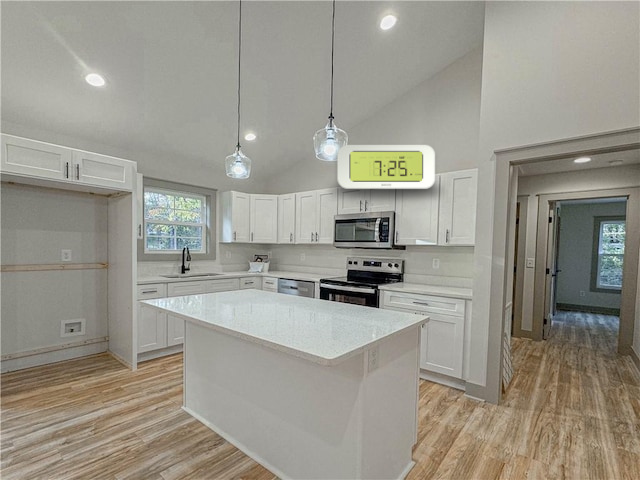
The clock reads 7.25
